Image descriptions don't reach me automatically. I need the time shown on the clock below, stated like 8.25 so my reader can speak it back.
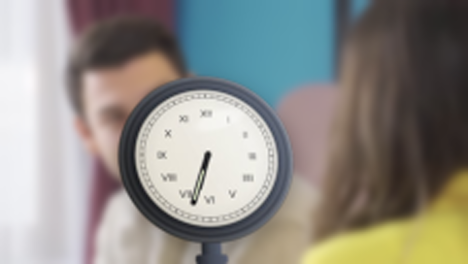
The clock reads 6.33
